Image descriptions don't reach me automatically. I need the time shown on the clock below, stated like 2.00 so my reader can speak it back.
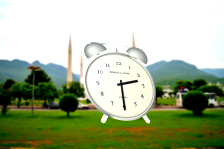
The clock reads 2.30
